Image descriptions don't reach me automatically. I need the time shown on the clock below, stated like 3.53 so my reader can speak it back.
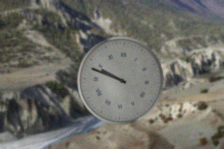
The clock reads 9.48
